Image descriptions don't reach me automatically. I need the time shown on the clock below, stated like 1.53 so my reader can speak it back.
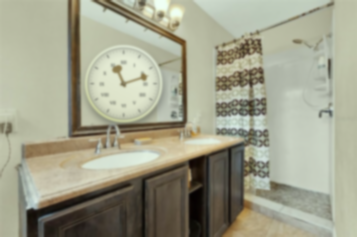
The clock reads 11.12
